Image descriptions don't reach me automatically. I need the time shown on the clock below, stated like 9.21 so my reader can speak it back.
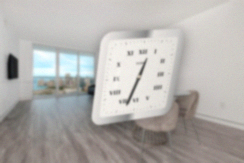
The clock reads 12.33
